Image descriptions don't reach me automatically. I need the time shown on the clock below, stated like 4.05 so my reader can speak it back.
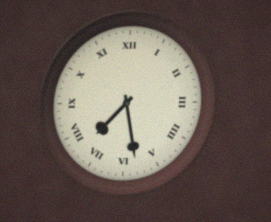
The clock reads 7.28
